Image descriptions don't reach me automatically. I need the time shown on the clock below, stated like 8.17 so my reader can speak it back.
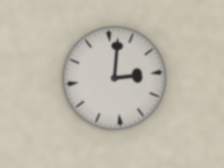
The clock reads 3.02
